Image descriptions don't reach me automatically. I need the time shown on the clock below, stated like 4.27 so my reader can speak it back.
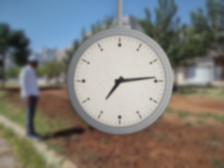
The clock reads 7.14
